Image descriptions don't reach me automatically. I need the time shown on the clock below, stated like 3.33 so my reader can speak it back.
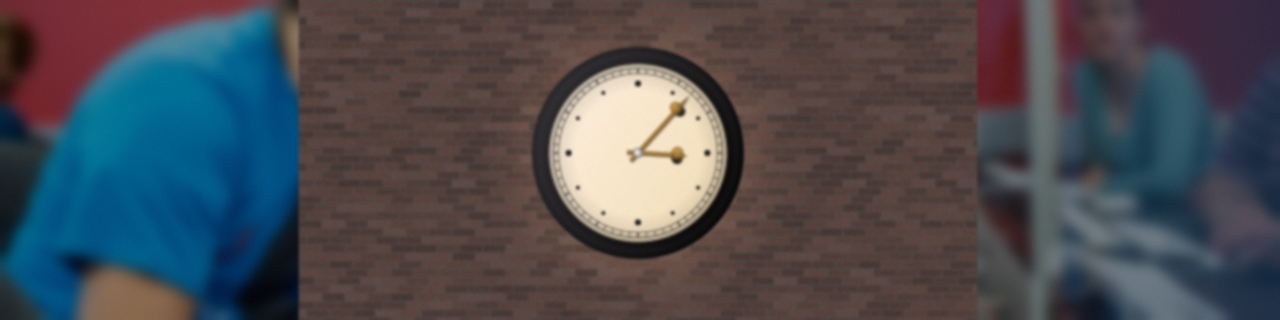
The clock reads 3.07
